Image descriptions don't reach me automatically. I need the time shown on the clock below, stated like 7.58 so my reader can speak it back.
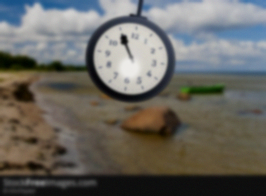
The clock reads 10.55
